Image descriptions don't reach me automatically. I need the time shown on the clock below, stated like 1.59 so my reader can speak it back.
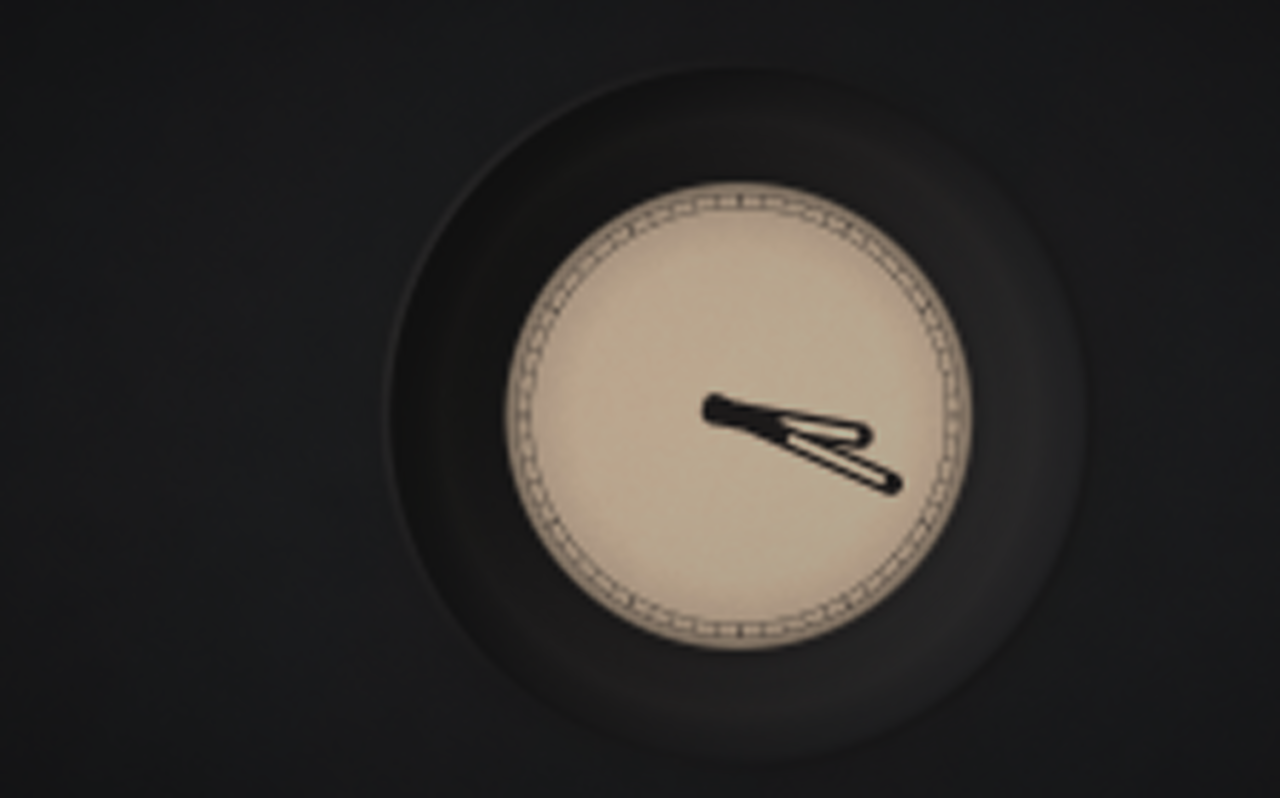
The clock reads 3.19
